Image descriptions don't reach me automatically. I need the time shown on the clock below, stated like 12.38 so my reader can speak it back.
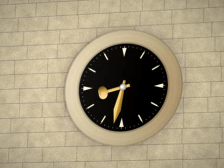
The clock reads 8.32
